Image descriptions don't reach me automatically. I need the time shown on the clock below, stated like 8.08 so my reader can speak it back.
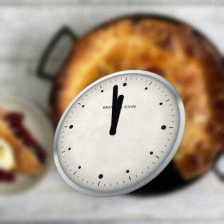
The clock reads 11.58
